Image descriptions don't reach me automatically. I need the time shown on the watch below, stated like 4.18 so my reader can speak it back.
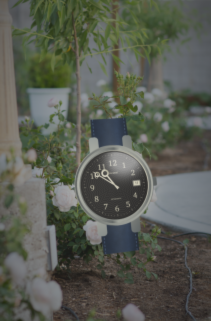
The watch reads 10.51
